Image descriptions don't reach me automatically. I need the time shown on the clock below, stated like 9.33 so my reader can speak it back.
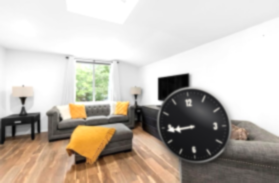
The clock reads 8.44
